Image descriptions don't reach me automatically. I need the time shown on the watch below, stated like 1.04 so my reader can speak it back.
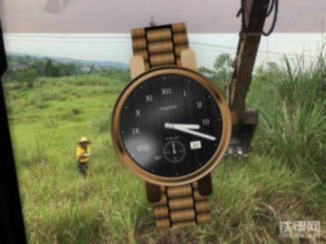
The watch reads 3.19
